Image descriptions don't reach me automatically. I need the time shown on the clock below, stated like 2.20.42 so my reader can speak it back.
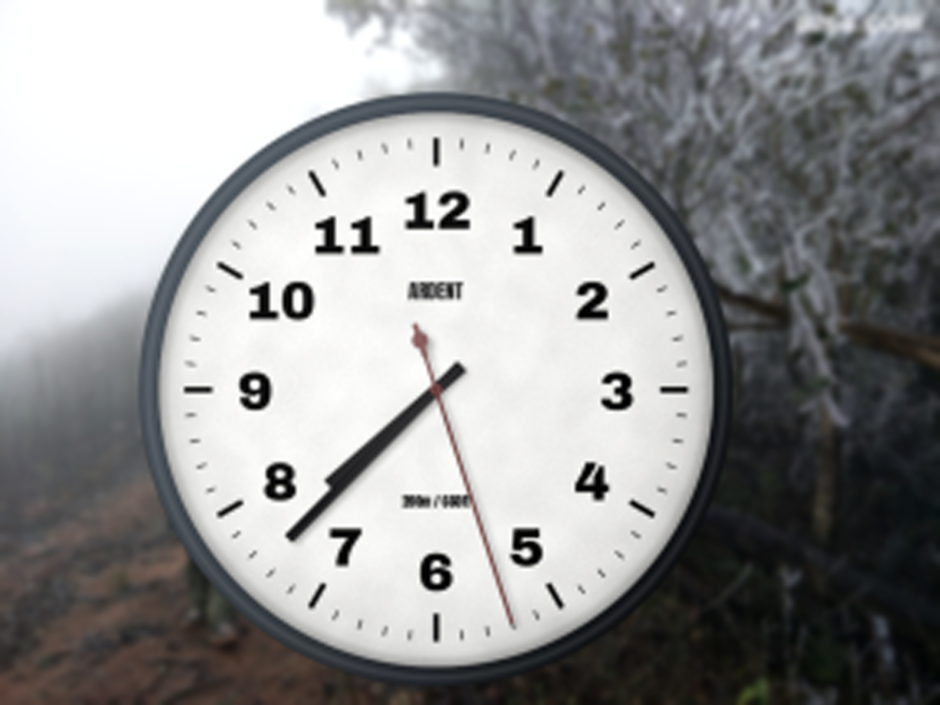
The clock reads 7.37.27
